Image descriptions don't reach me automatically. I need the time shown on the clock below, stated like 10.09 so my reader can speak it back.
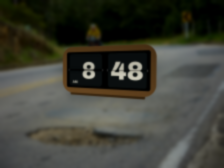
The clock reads 8.48
